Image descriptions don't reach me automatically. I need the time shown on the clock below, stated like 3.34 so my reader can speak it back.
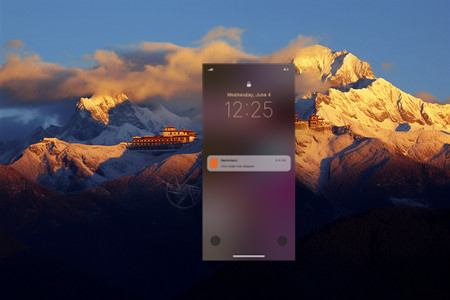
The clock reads 12.25
